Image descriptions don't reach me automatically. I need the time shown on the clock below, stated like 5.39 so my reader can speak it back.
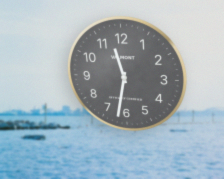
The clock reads 11.32
